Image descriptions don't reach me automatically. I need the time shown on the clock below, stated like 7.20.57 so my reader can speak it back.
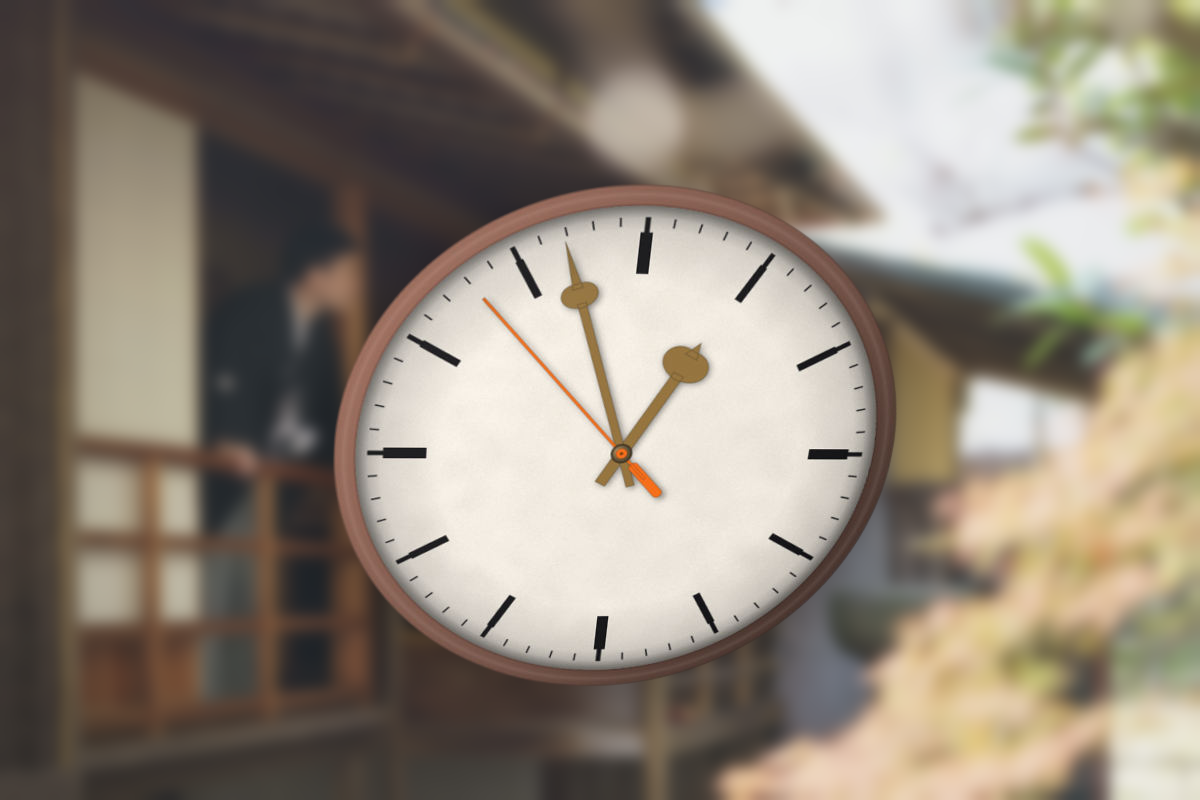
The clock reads 12.56.53
